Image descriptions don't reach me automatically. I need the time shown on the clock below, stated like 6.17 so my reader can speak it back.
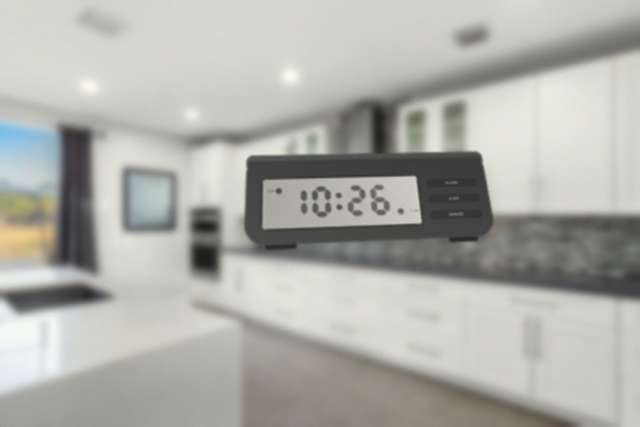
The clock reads 10.26
